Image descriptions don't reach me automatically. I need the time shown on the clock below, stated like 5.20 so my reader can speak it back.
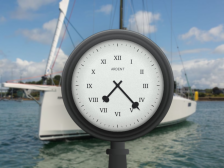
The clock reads 7.23
